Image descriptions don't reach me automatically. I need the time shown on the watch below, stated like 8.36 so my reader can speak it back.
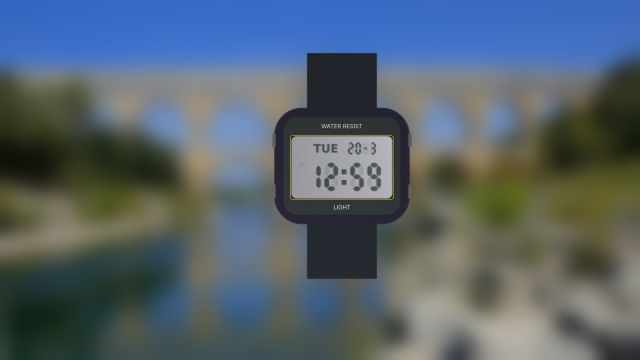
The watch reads 12.59
